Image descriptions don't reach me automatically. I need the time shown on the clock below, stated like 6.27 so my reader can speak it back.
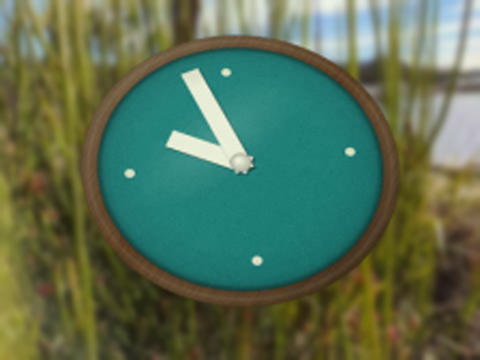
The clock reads 9.57
